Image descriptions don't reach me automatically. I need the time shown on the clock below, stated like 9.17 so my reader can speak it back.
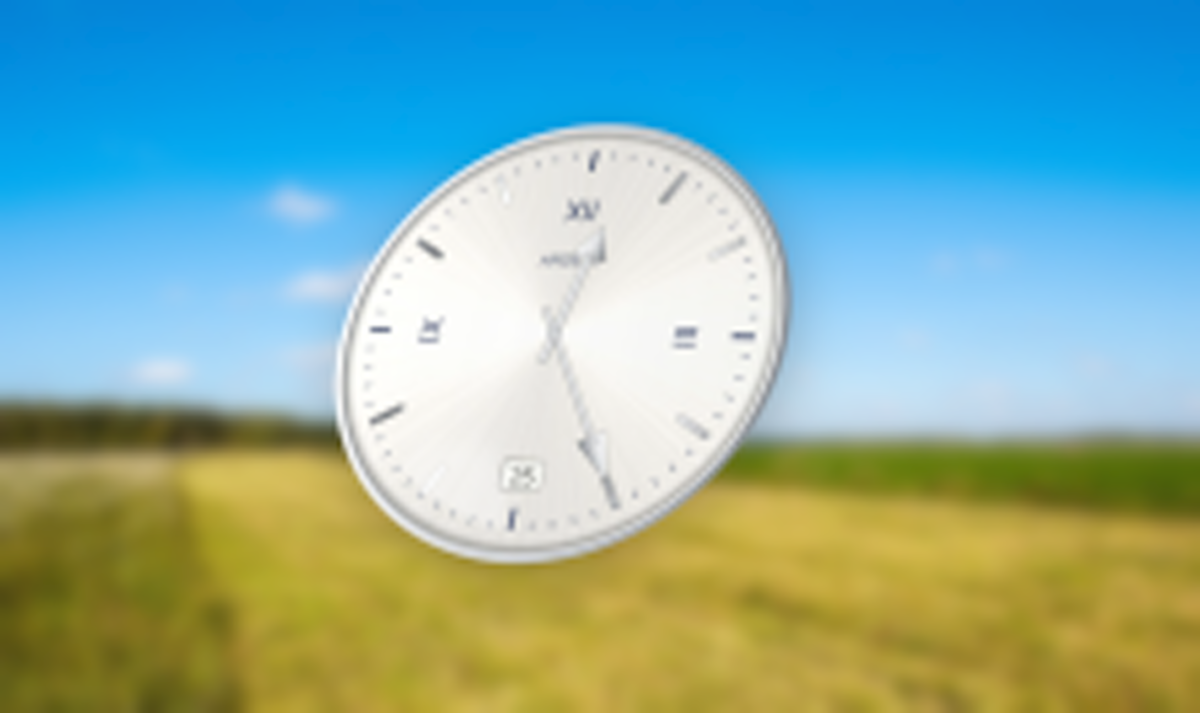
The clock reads 12.25
